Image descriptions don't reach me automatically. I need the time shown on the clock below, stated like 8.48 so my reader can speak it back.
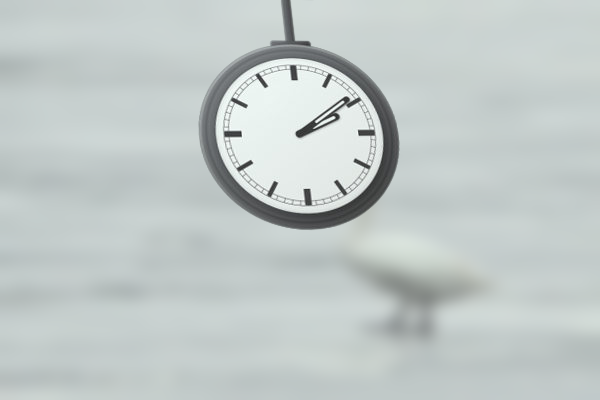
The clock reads 2.09
